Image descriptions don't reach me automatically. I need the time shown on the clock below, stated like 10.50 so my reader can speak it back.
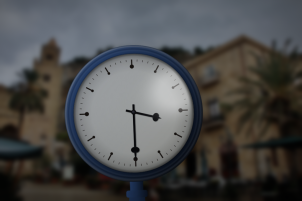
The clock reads 3.30
